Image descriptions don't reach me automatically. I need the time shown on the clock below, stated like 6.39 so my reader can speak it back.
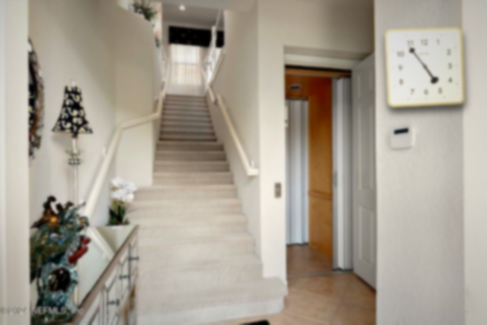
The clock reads 4.54
